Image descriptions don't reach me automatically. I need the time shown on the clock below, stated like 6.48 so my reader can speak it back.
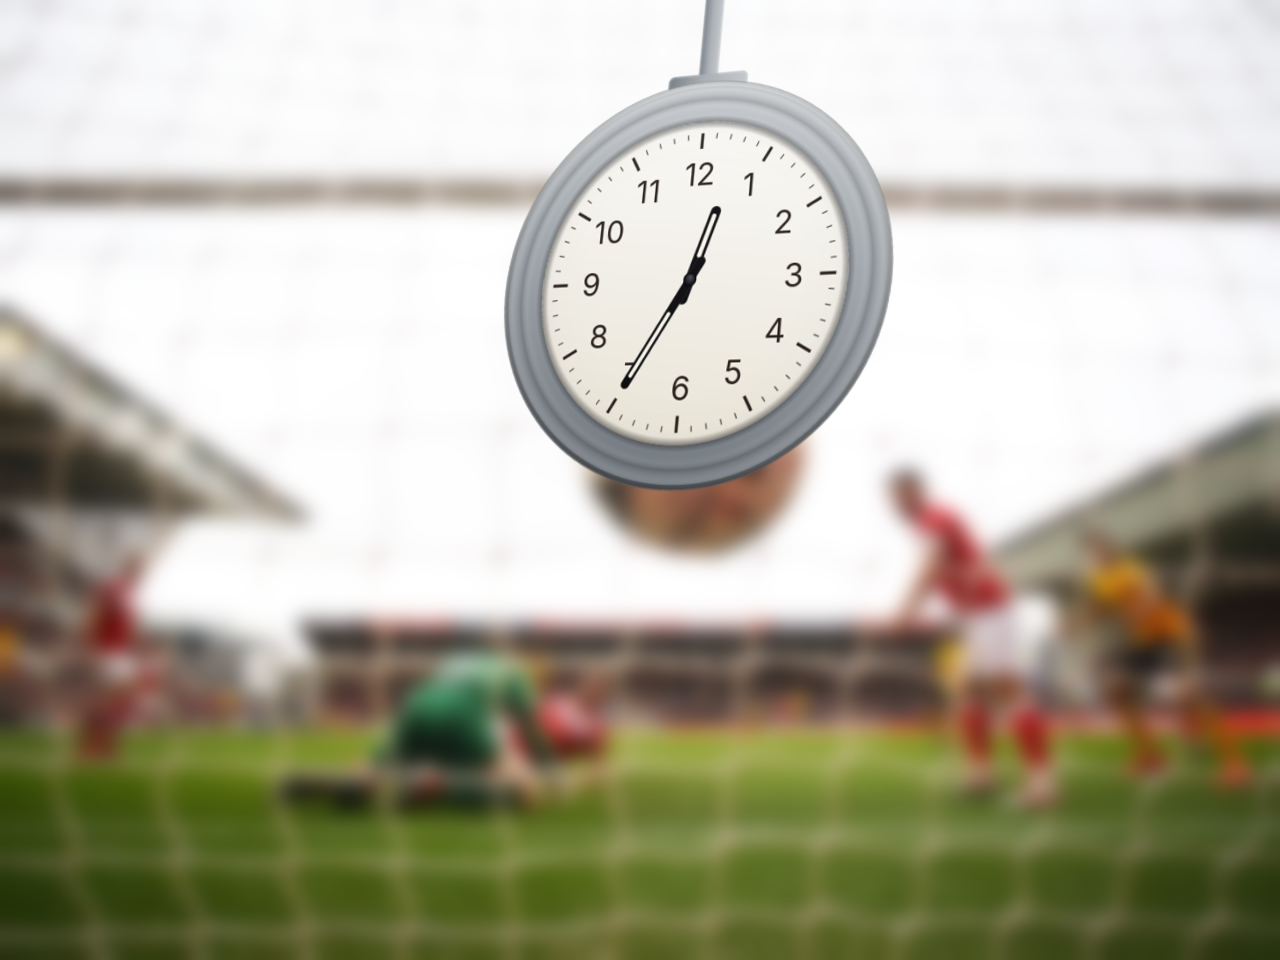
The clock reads 12.35
